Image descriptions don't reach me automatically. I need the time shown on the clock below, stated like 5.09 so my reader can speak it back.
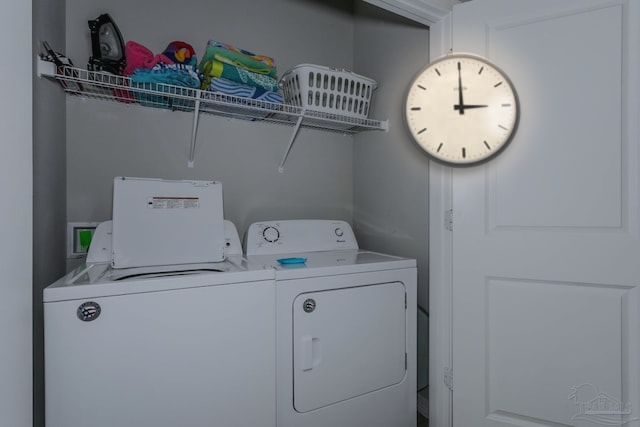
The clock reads 3.00
